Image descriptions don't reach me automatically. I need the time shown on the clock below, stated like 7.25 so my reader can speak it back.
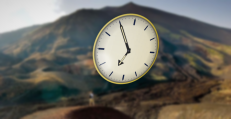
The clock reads 6.55
